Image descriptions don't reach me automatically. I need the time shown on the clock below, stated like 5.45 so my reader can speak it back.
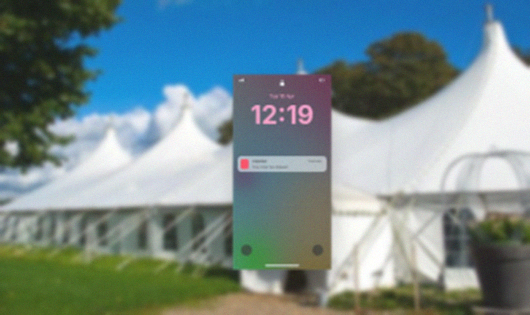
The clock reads 12.19
